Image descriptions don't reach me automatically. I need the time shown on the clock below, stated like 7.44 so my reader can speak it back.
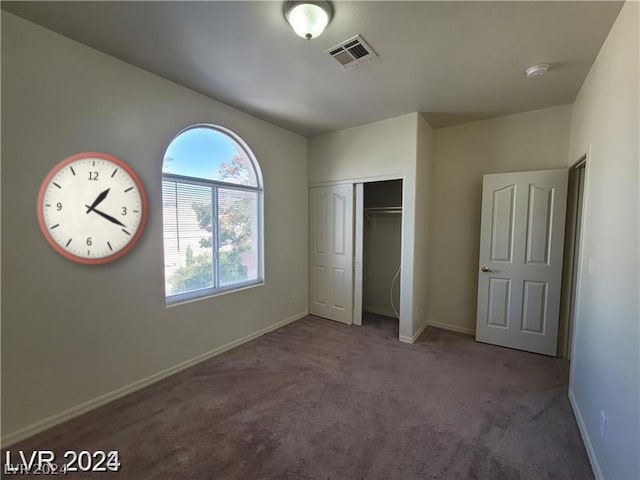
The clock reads 1.19
